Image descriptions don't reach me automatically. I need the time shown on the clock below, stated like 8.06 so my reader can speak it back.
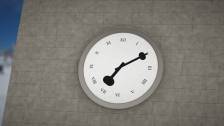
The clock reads 7.10
